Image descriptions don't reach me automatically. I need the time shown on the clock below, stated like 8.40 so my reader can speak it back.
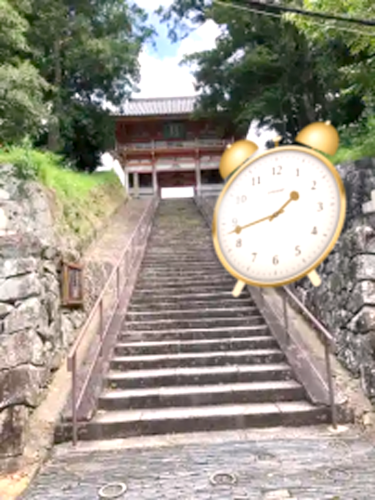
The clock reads 1.43
